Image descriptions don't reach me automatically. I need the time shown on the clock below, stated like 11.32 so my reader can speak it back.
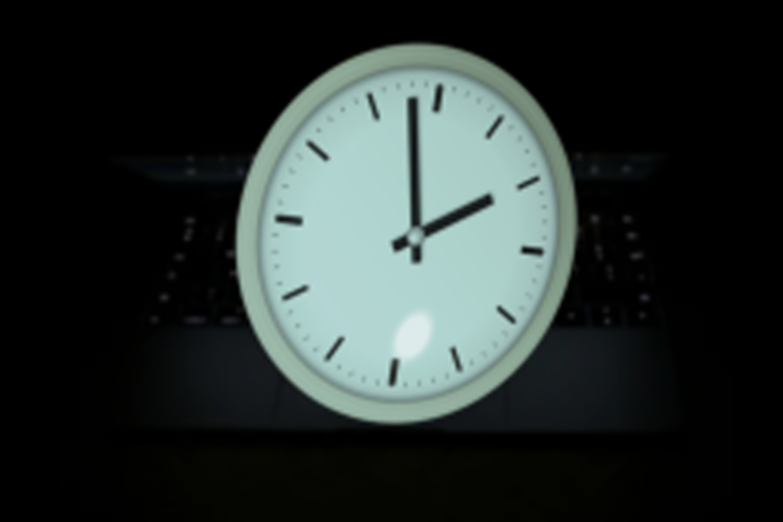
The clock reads 1.58
